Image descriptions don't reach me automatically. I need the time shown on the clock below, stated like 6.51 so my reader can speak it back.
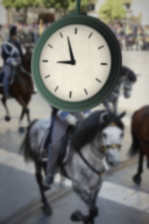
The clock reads 8.57
